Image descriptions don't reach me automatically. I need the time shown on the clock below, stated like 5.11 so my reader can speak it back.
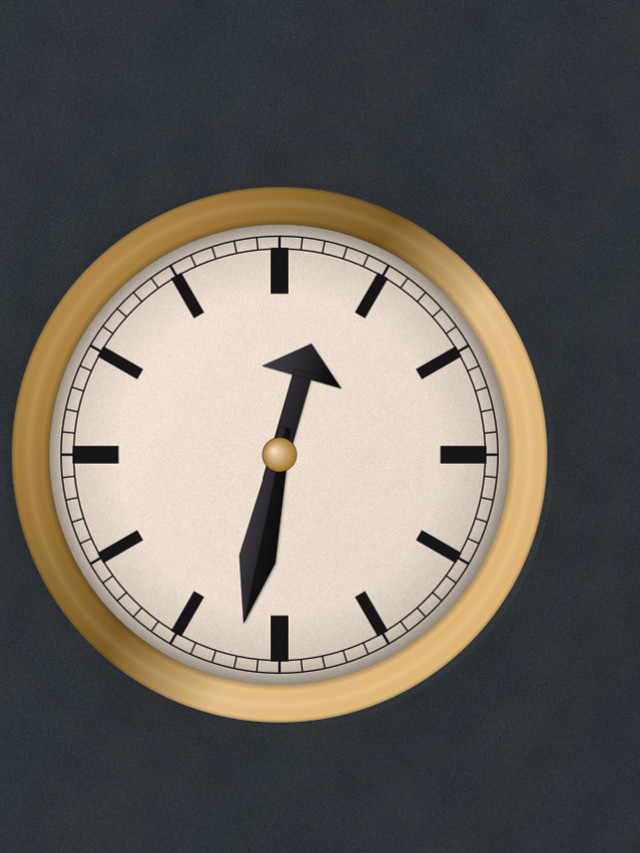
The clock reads 12.32
